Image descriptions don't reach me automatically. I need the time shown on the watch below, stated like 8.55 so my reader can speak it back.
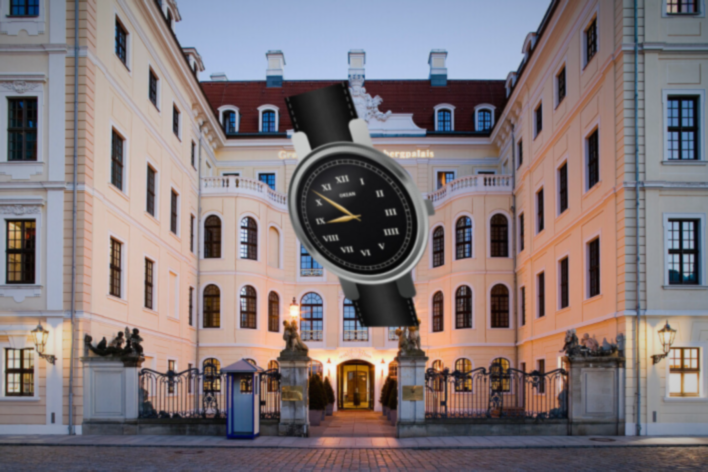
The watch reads 8.52
